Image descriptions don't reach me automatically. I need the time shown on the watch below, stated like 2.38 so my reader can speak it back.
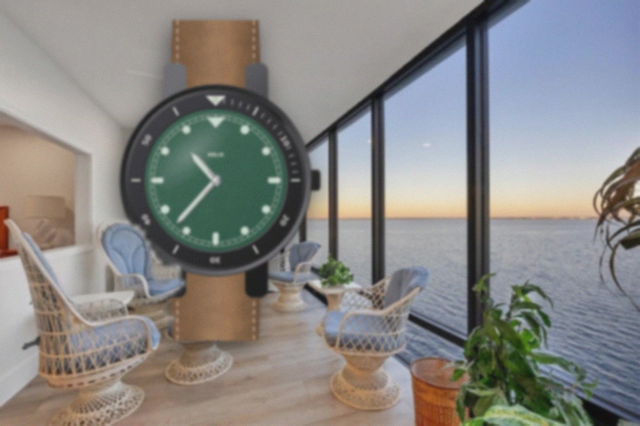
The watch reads 10.37
